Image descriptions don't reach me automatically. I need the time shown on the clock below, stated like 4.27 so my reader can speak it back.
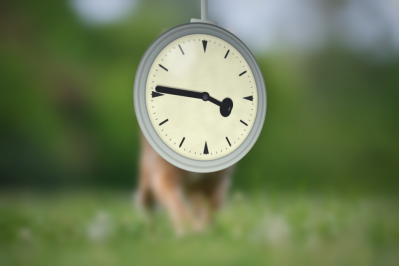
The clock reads 3.46
